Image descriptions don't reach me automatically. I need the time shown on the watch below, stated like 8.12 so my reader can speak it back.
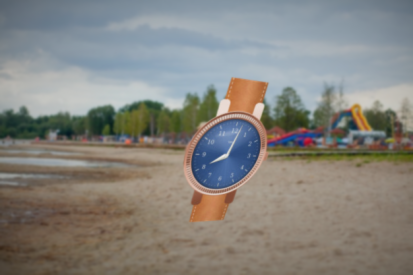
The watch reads 8.02
